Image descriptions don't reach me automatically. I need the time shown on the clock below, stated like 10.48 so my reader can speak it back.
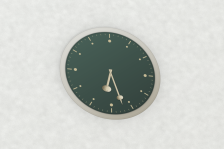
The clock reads 6.27
